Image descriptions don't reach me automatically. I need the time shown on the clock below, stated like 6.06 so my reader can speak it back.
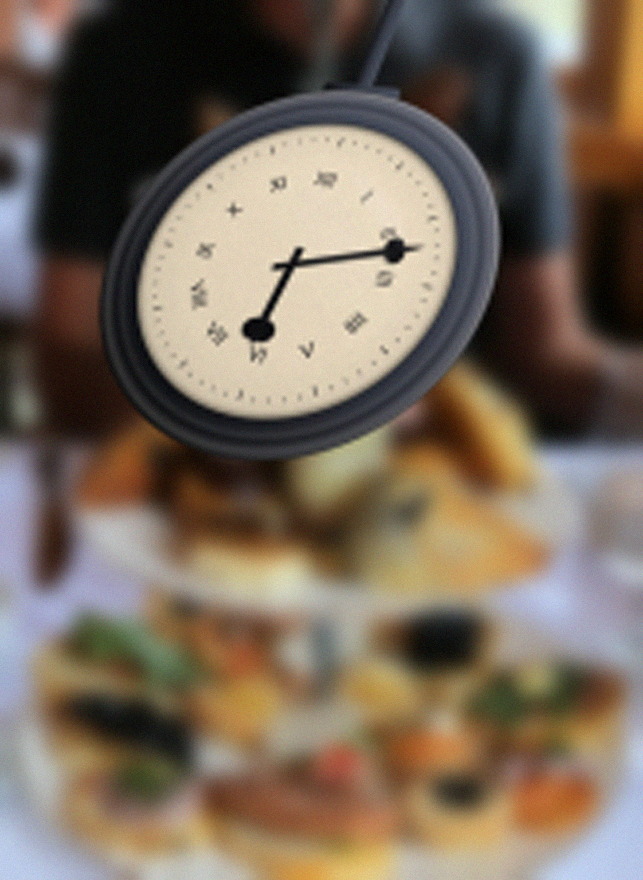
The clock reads 6.12
